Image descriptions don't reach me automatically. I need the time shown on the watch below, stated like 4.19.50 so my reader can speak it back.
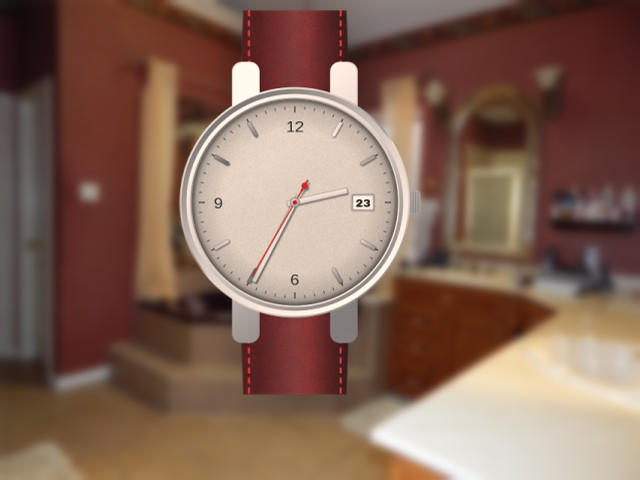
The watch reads 2.34.35
